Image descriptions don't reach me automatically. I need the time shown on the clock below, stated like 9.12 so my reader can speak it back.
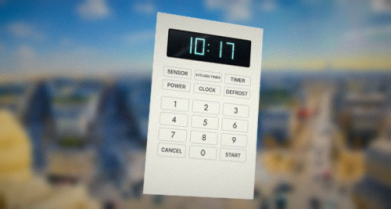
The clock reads 10.17
